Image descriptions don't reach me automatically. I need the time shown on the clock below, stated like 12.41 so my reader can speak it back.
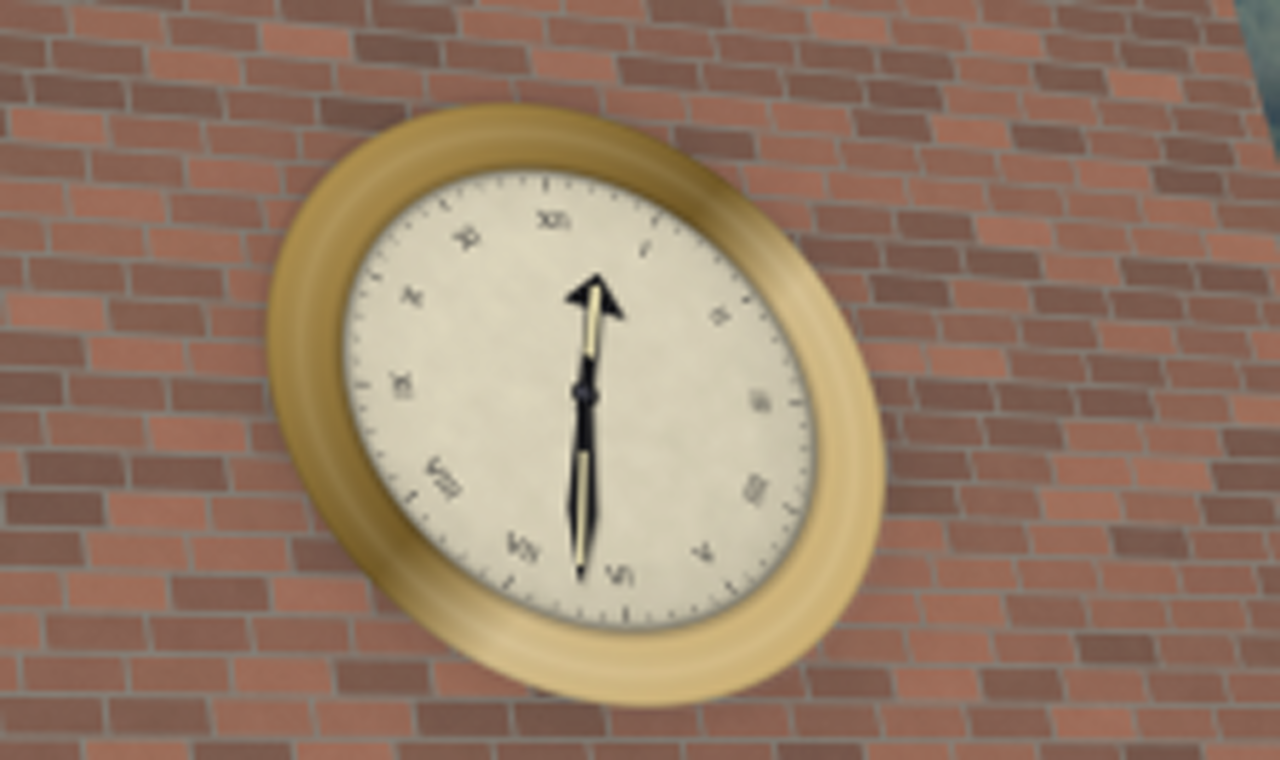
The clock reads 12.32
